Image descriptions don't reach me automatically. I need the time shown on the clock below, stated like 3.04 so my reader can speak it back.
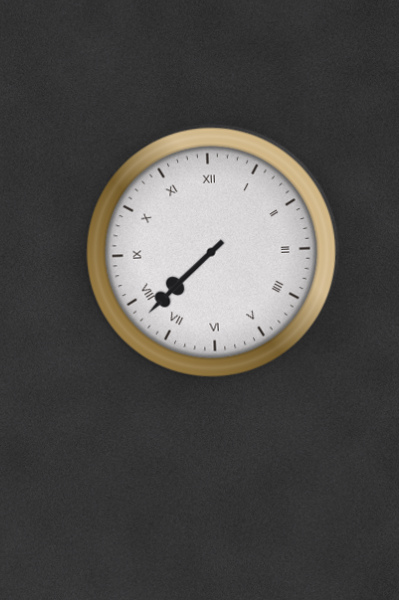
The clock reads 7.38
